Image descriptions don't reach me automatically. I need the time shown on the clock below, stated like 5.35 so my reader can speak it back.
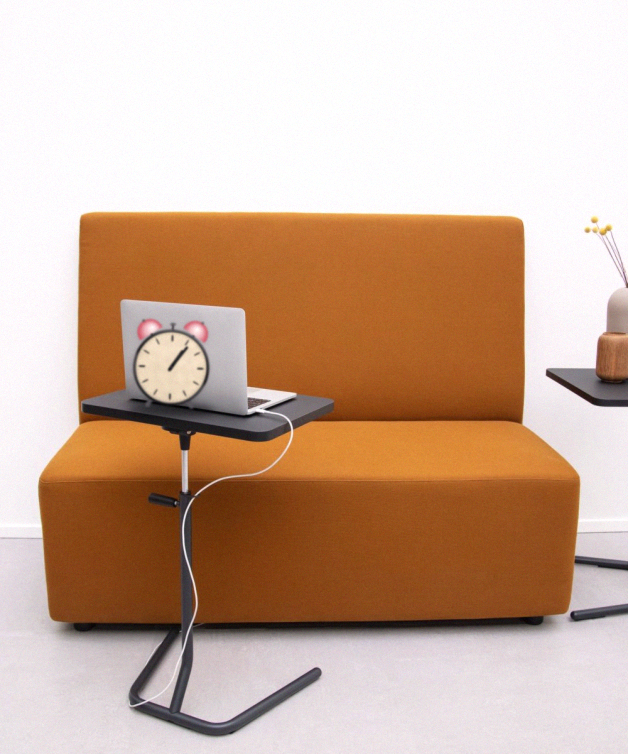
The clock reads 1.06
